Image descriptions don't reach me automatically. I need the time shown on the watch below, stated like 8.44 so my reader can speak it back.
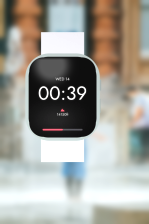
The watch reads 0.39
